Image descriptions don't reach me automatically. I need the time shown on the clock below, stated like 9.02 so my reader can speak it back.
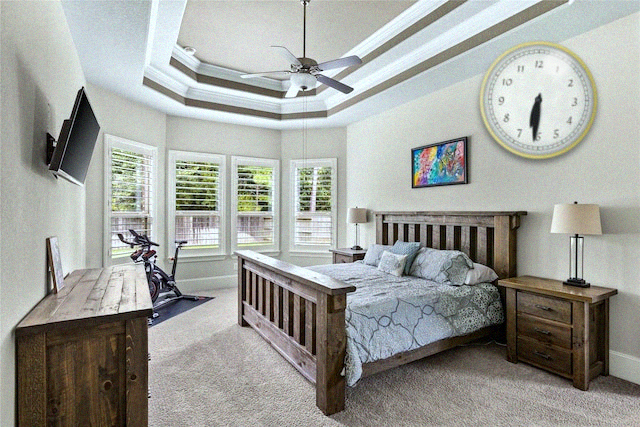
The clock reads 6.31
